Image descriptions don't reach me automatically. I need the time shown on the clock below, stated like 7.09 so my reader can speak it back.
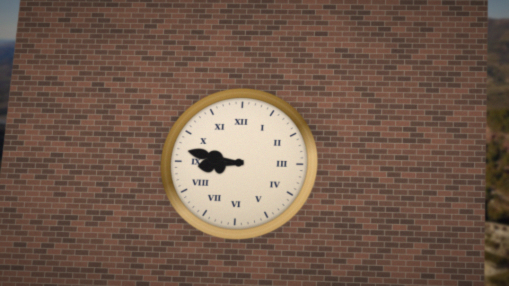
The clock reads 8.47
